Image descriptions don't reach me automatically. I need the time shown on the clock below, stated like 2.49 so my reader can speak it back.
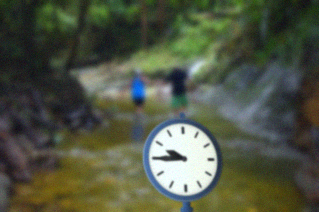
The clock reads 9.45
